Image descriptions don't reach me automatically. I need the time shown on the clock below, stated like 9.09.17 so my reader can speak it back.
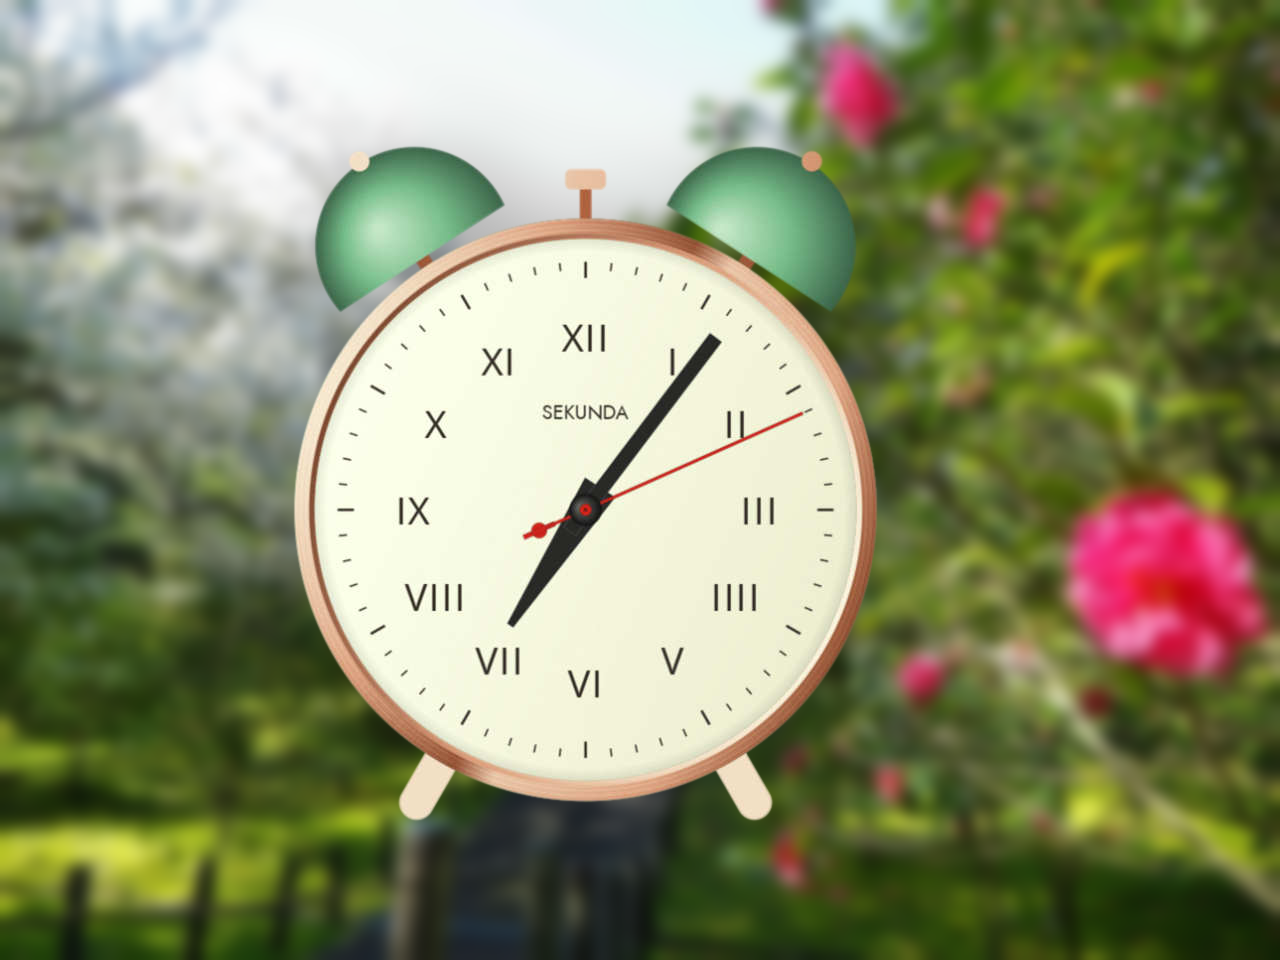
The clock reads 7.06.11
